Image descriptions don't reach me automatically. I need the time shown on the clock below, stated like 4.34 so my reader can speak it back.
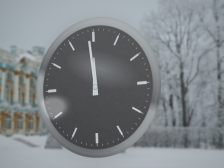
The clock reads 11.59
